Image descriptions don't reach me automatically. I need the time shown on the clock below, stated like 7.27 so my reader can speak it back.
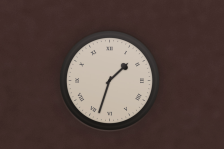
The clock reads 1.33
